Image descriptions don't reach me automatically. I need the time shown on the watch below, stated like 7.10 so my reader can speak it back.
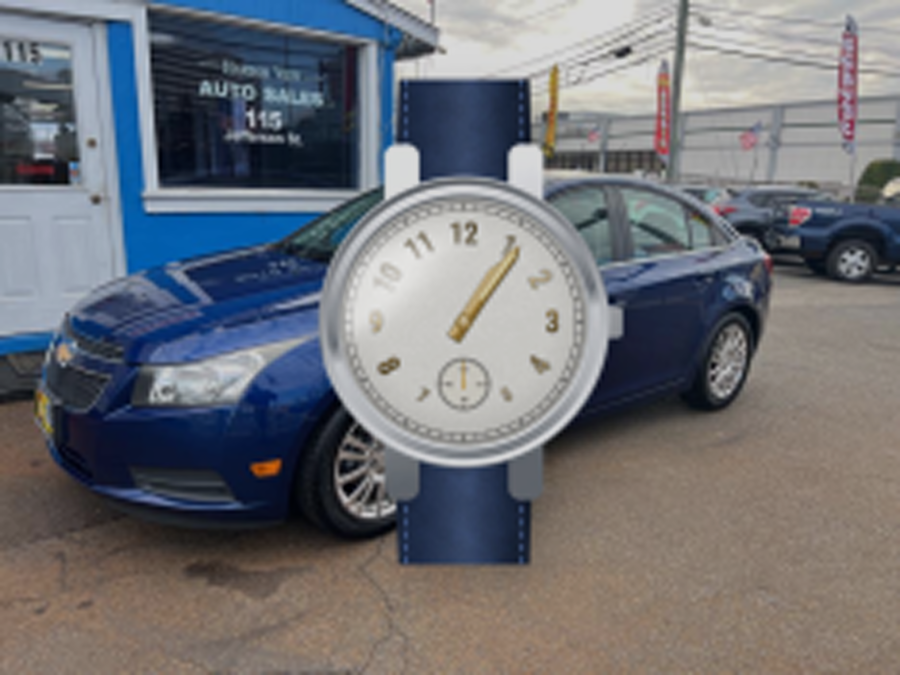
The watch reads 1.06
